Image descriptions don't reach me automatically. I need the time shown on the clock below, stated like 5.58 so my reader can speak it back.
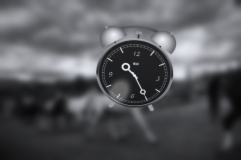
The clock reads 10.25
